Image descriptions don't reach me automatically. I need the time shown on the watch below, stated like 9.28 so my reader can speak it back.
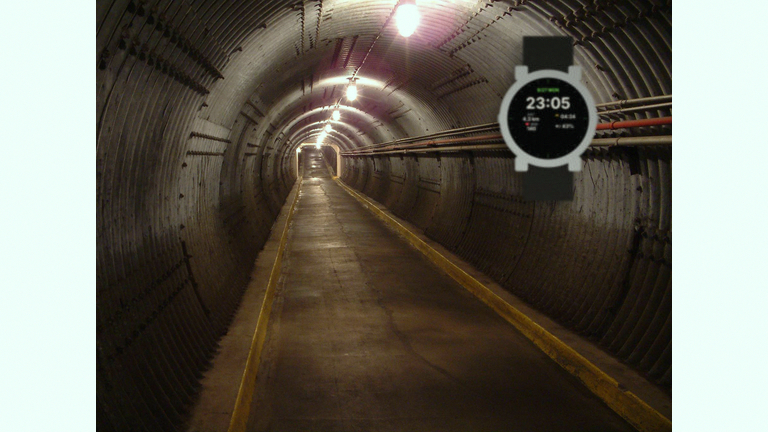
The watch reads 23.05
